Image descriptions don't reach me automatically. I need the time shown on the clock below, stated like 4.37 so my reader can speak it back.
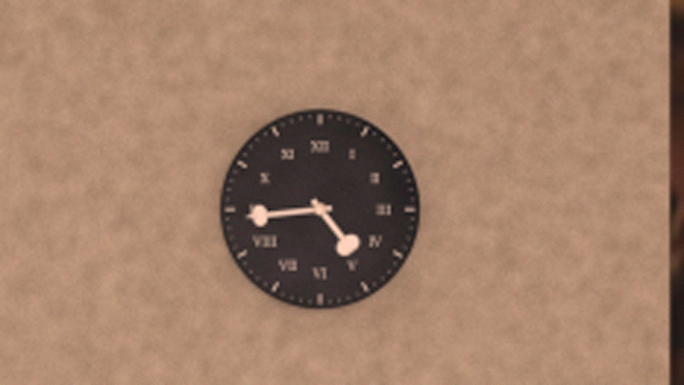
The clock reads 4.44
